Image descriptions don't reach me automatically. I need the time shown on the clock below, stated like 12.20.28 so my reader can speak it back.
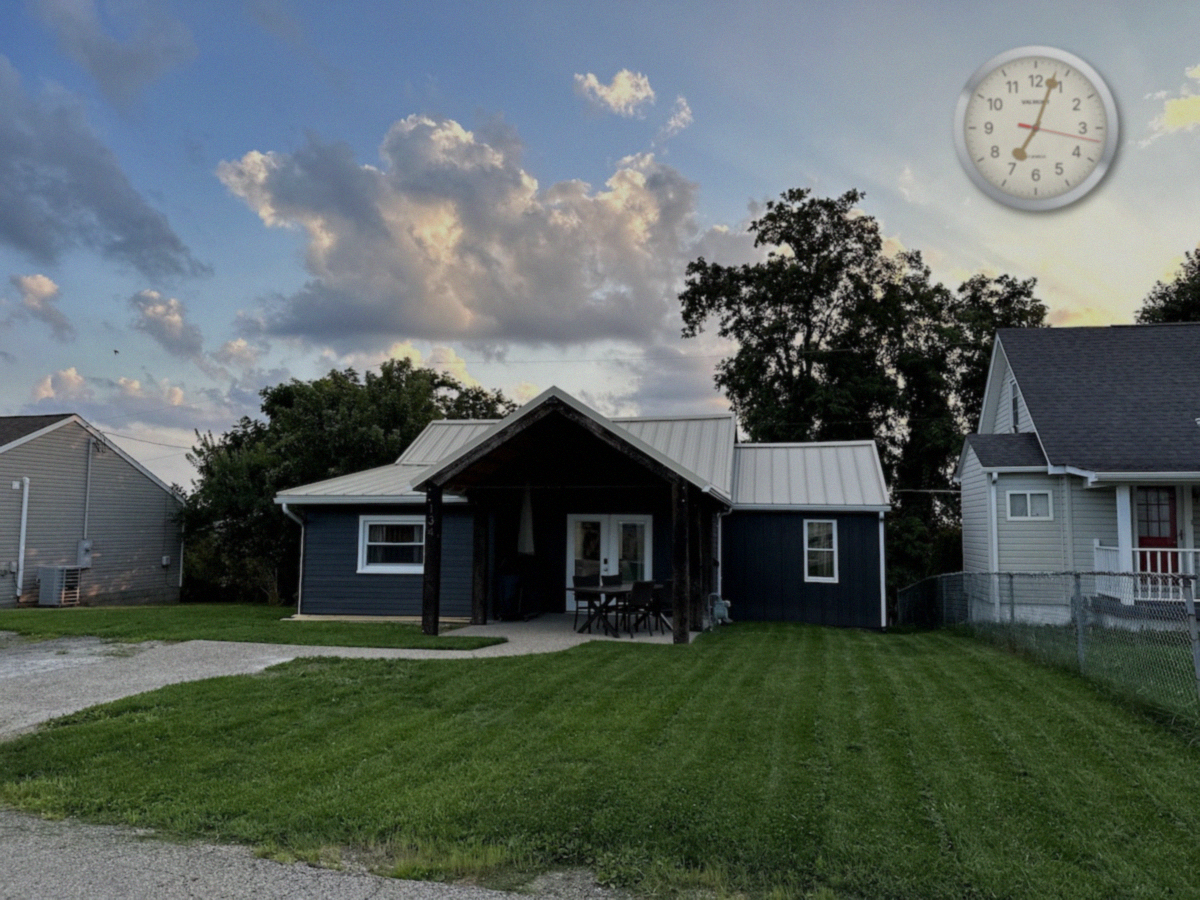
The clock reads 7.03.17
